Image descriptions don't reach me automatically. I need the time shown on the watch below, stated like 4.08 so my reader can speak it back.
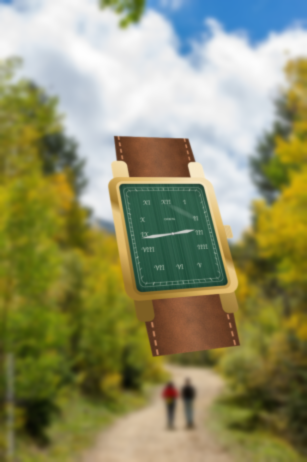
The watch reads 2.44
